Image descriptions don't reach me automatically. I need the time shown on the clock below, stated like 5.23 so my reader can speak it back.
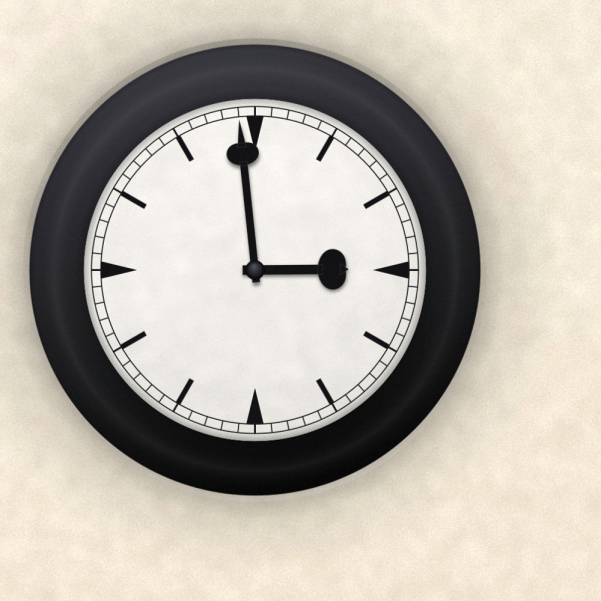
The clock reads 2.59
